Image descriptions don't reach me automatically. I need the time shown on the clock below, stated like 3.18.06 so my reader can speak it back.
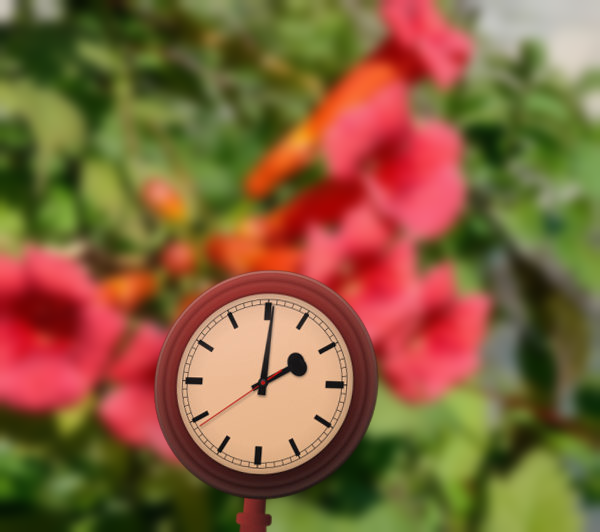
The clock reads 2.00.39
